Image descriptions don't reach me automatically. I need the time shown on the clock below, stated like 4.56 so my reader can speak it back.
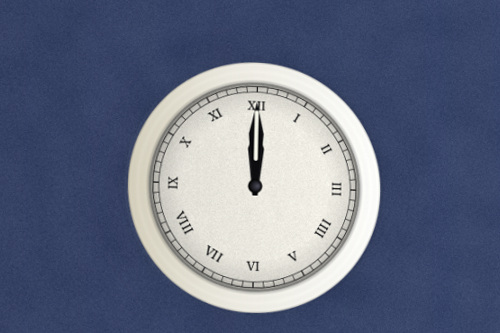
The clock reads 12.00
